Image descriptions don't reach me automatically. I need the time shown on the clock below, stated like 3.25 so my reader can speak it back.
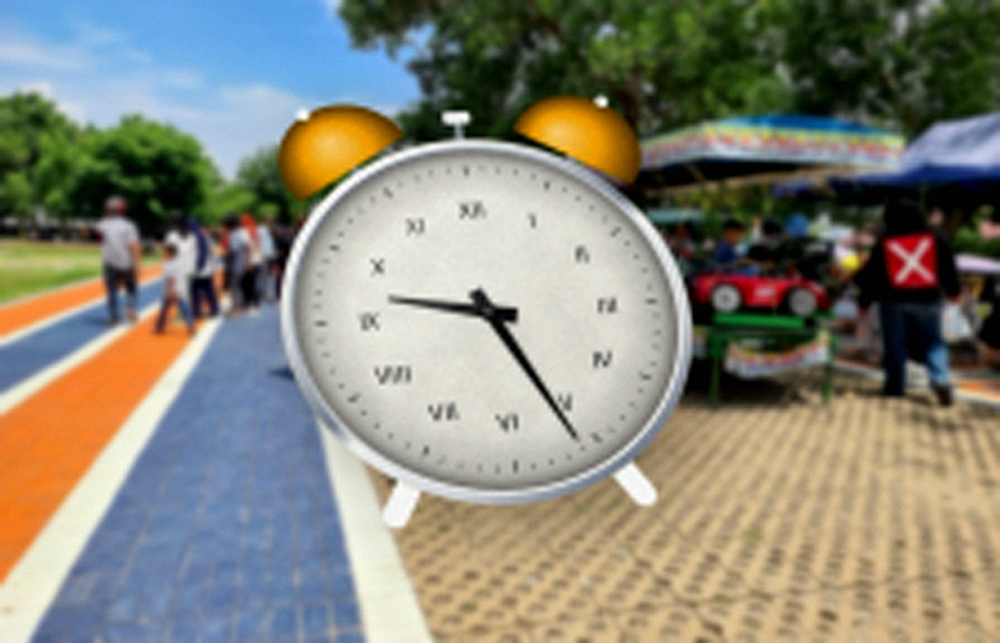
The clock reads 9.26
